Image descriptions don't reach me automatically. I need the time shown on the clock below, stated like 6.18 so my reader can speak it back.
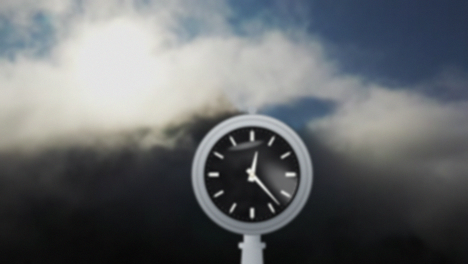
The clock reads 12.23
